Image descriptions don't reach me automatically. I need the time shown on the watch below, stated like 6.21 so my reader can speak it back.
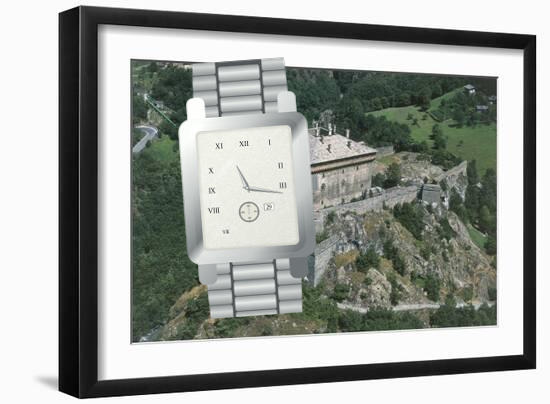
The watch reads 11.17
